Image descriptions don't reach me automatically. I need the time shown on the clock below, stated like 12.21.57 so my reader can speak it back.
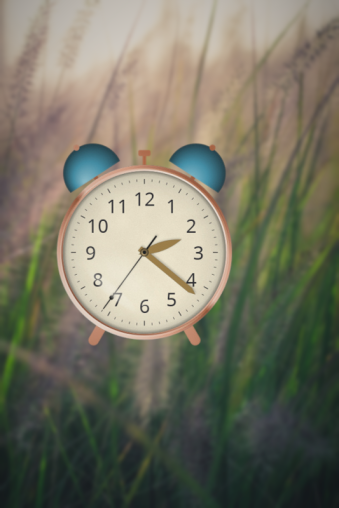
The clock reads 2.21.36
